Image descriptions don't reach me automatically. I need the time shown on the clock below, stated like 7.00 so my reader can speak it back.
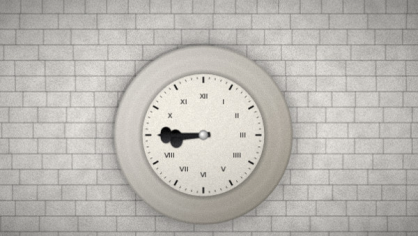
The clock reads 8.45
